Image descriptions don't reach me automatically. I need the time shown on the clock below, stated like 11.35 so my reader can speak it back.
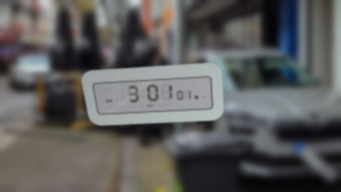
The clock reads 3.01
